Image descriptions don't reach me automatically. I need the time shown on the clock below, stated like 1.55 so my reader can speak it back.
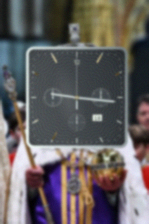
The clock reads 9.16
